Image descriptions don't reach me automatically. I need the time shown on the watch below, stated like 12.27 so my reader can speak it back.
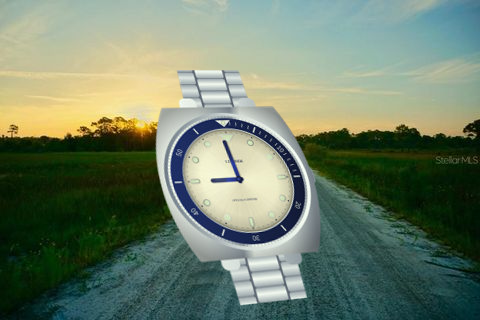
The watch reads 8.59
